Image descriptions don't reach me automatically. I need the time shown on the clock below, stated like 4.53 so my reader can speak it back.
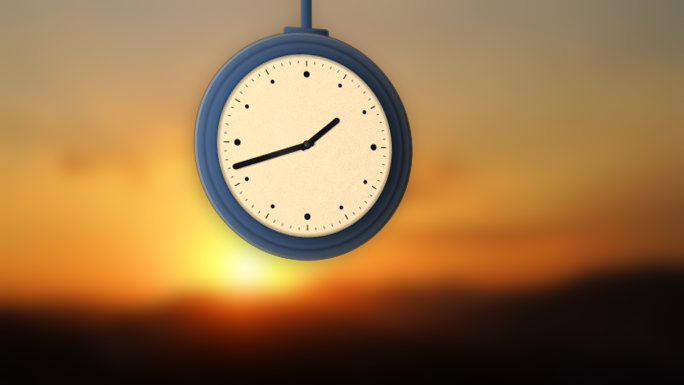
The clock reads 1.42
